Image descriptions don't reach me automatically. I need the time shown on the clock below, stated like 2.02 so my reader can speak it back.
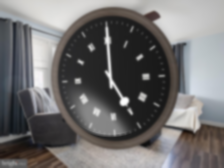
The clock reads 5.00
